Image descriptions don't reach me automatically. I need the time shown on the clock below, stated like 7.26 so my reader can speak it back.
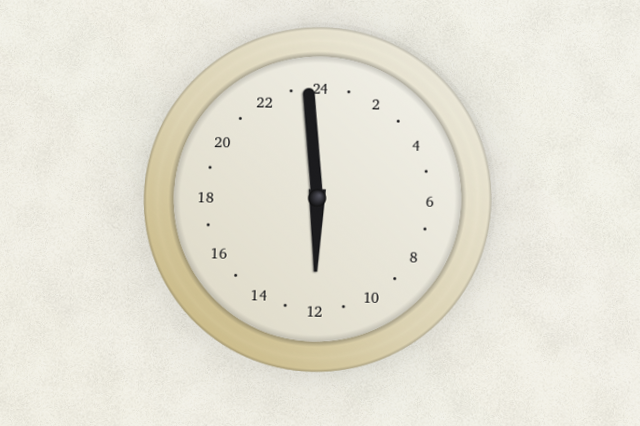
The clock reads 11.59
